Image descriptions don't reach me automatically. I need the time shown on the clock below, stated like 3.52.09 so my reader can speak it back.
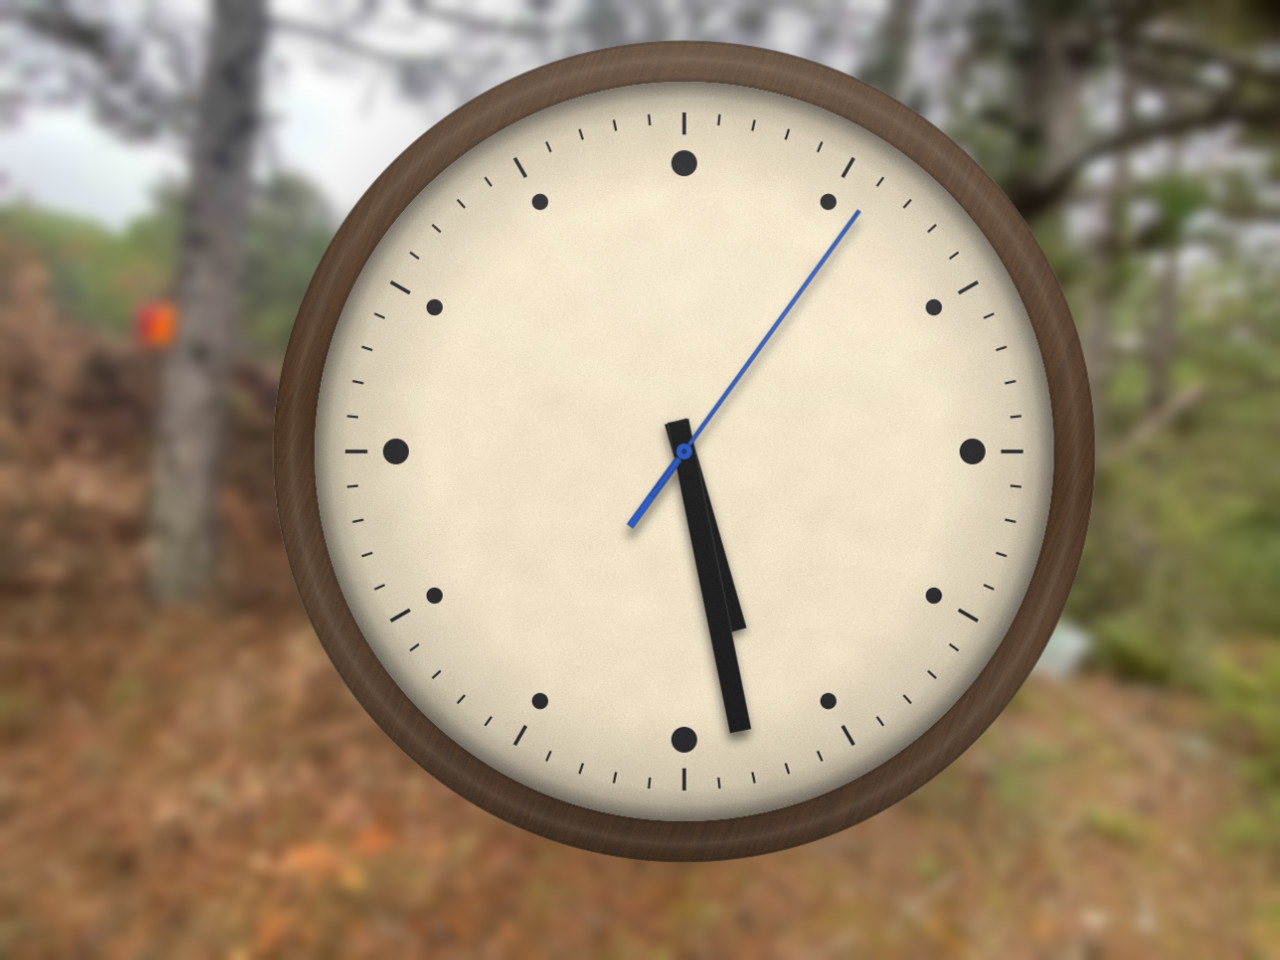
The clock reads 5.28.06
